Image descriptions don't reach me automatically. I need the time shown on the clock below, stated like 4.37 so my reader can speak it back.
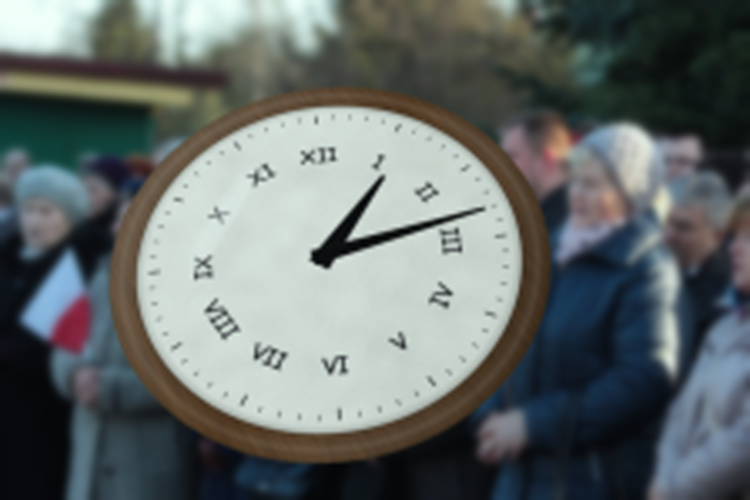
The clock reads 1.13
